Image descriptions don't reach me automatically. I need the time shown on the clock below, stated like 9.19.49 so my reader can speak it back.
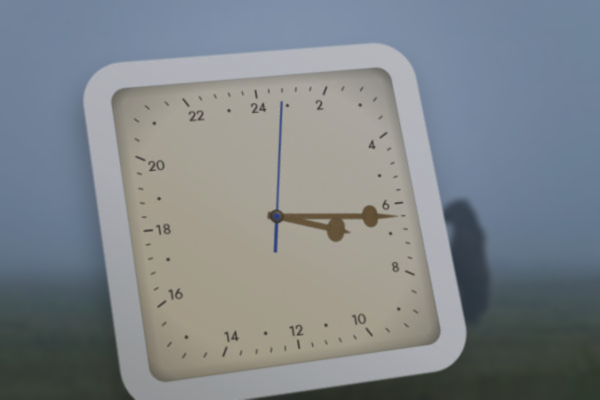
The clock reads 7.16.02
